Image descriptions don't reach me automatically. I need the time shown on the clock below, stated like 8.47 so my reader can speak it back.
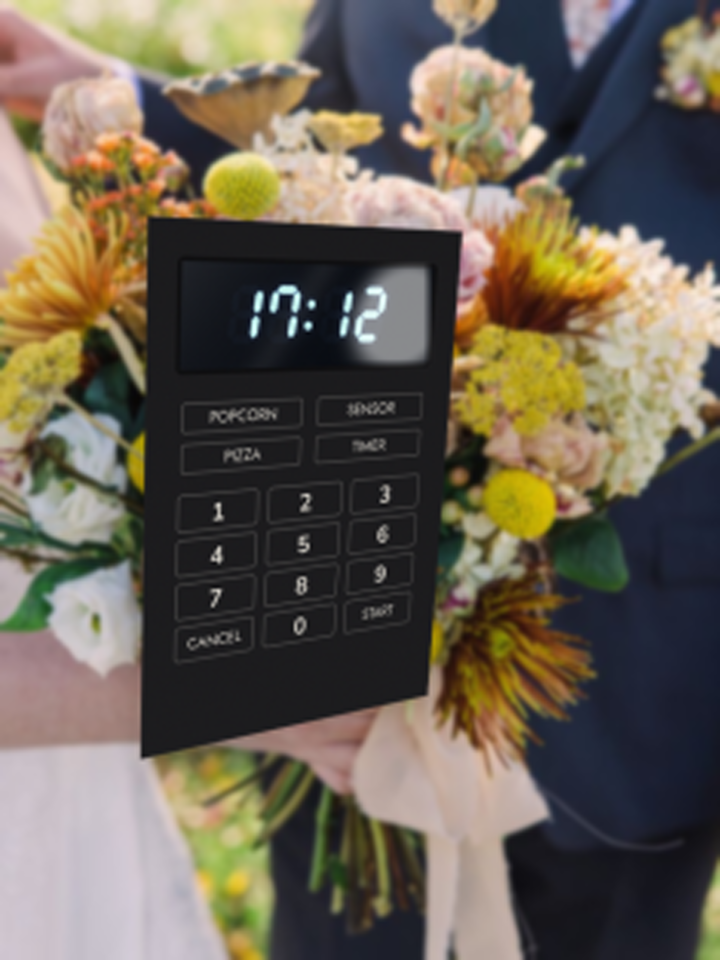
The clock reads 17.12
